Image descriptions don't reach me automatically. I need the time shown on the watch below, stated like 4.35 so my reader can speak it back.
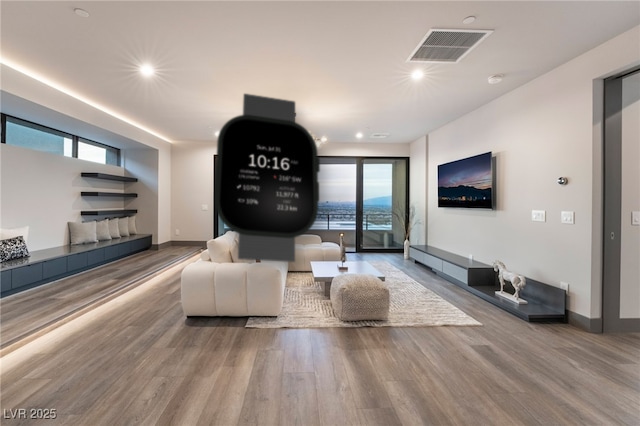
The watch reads 10.16
